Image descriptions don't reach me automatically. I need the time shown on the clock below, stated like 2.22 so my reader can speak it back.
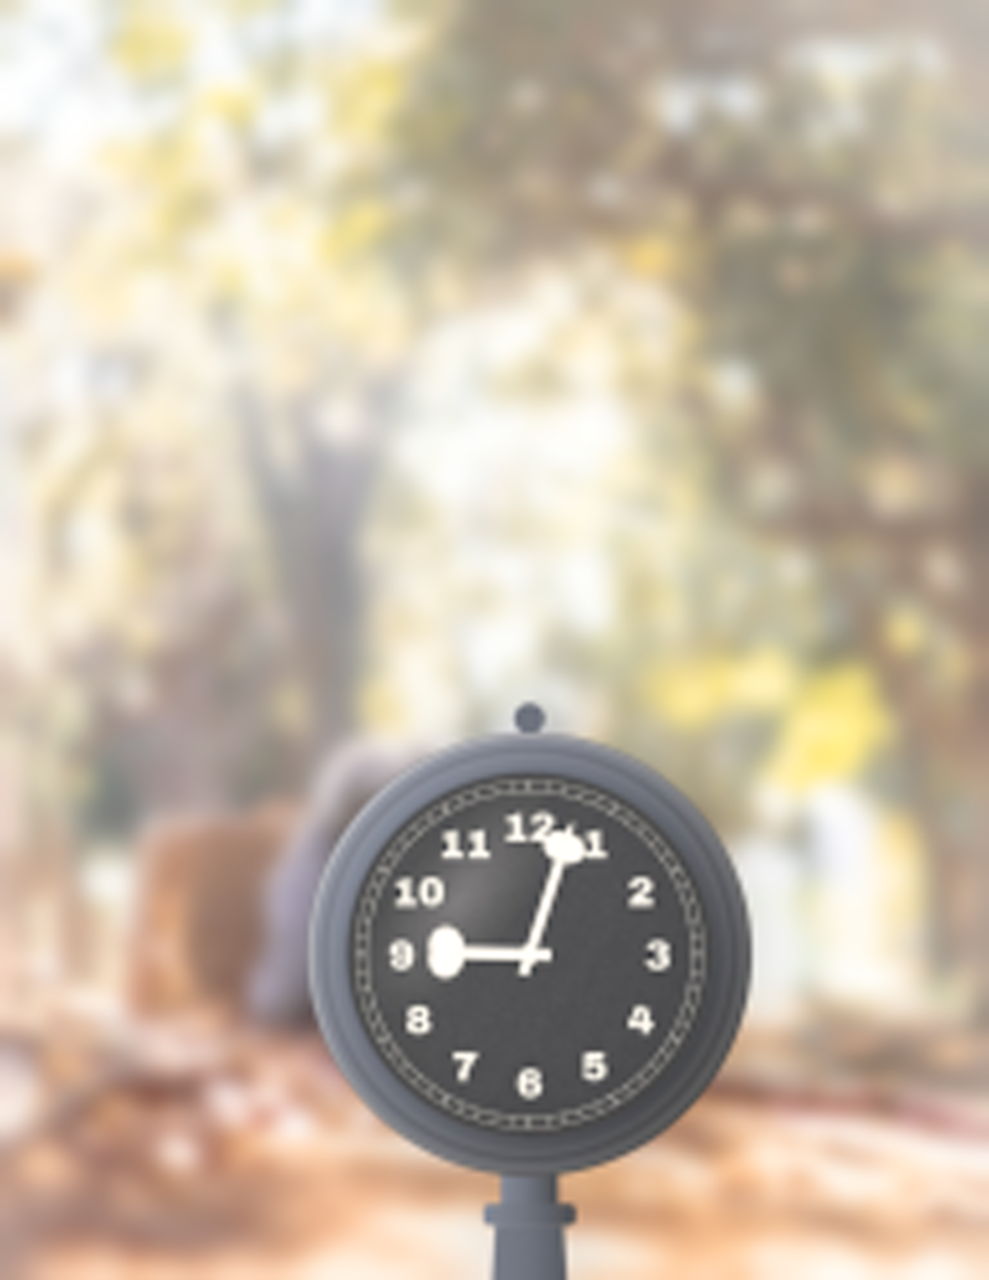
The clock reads 9.03
